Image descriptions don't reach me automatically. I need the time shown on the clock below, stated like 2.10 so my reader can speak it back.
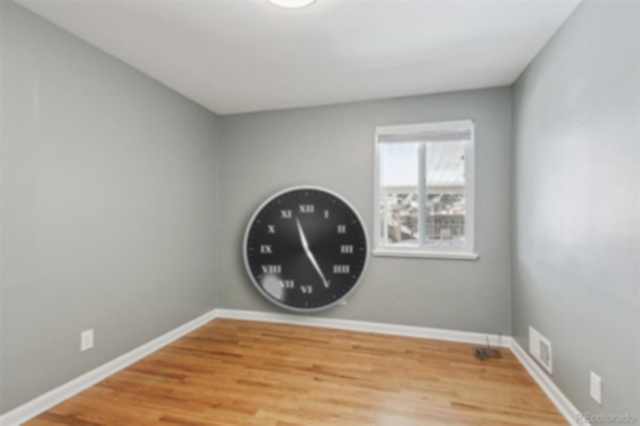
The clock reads 11.25
